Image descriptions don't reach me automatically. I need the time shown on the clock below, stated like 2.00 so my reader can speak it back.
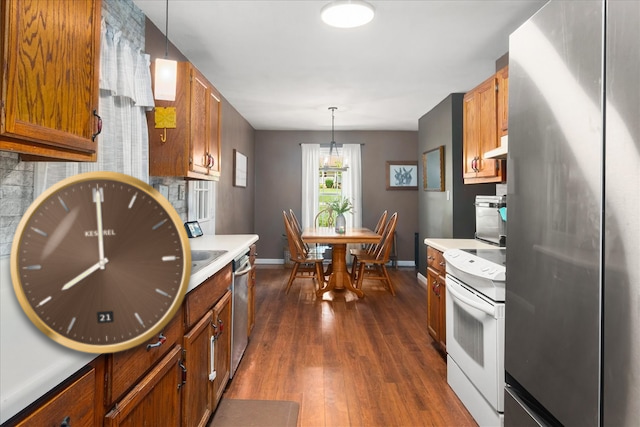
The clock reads 8.00
